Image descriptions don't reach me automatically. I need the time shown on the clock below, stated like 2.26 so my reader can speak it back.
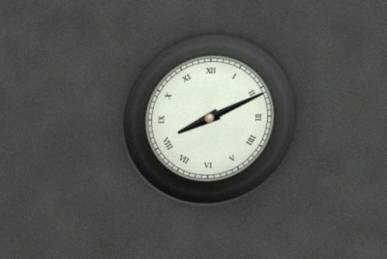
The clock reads 8.11
